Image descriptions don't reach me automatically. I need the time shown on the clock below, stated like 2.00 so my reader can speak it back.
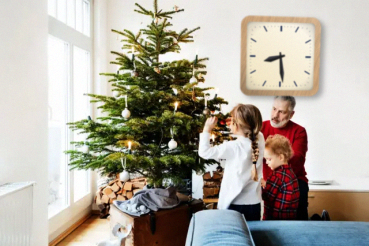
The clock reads 8.29
